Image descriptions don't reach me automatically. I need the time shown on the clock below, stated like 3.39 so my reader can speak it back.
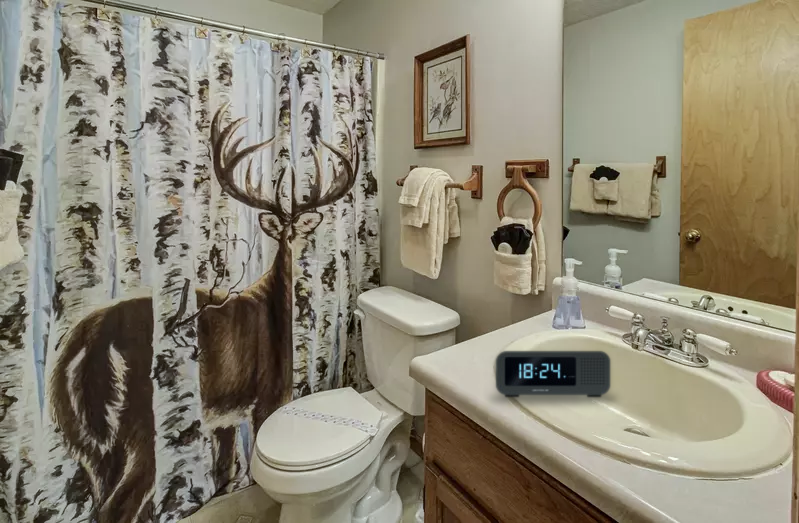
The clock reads 18.24
